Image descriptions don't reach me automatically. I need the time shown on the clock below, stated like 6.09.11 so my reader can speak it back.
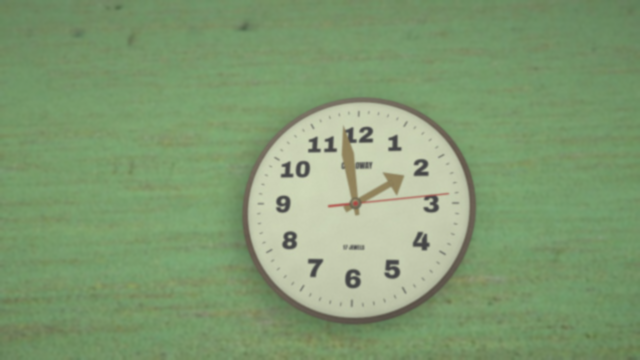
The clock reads 1.58.14
